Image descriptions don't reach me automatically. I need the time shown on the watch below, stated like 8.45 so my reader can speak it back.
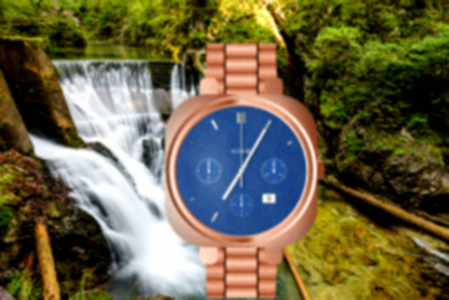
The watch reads 7.05
